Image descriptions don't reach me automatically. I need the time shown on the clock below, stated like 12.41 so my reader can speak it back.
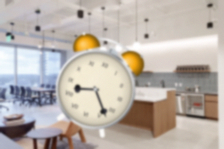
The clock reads 8.23
